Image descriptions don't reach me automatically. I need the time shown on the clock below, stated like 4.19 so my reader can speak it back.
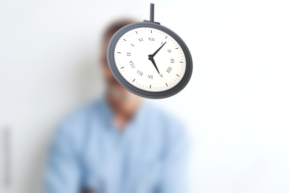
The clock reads 5.06
